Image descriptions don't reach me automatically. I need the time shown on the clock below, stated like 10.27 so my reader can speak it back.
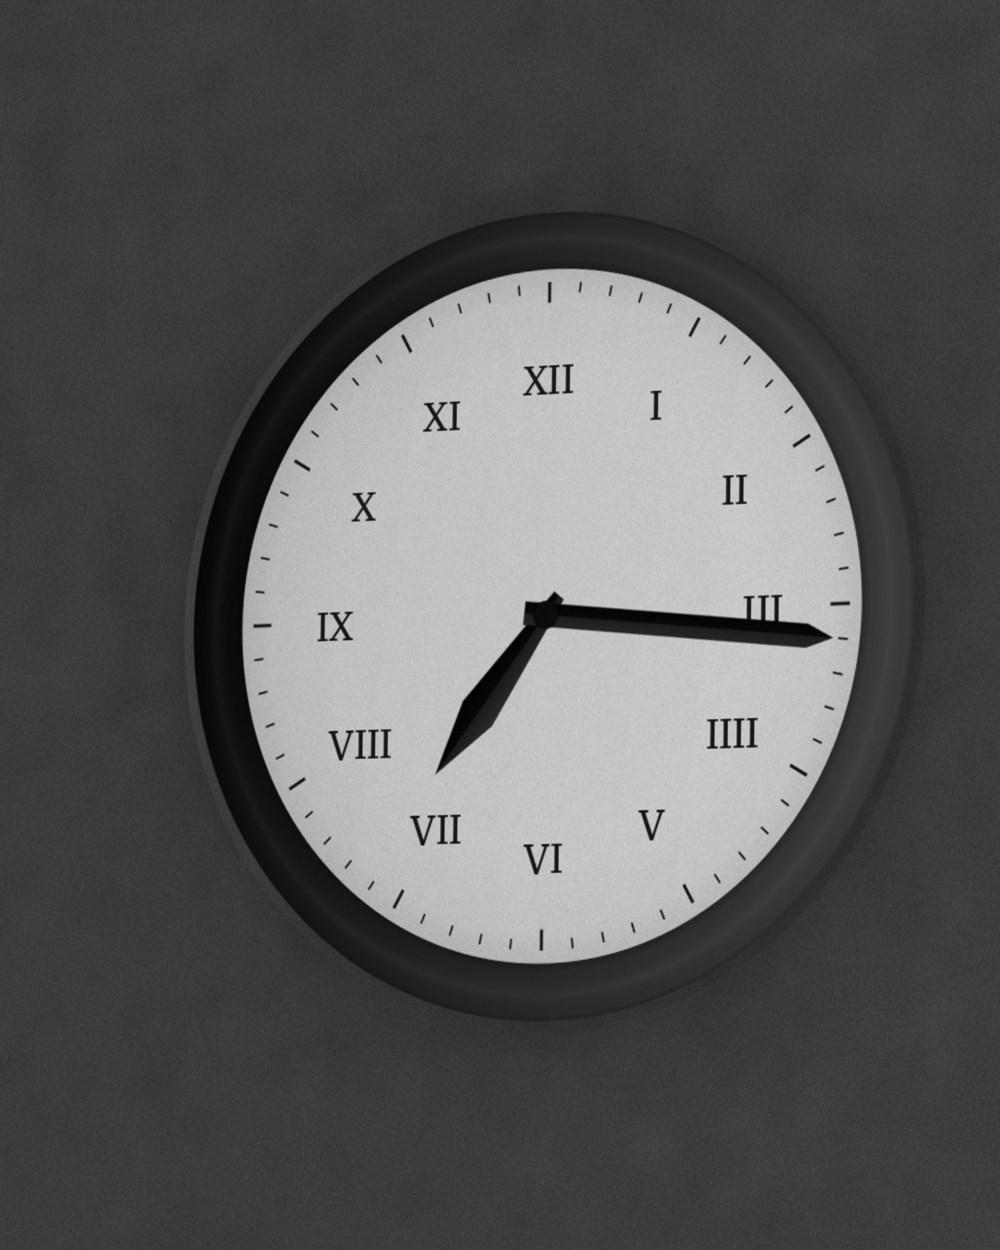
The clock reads 7.16
